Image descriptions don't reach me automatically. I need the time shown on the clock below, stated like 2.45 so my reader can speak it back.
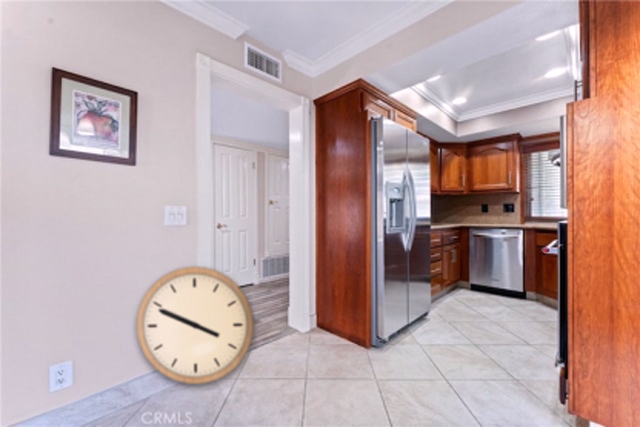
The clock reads 3.49
